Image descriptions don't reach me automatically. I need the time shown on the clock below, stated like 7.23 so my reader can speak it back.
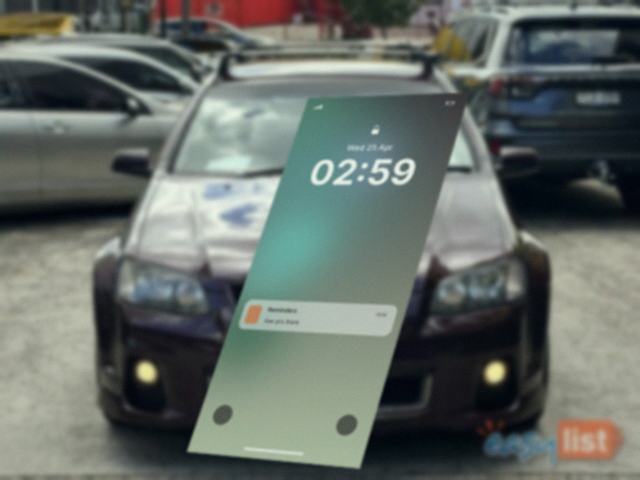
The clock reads 2.59
